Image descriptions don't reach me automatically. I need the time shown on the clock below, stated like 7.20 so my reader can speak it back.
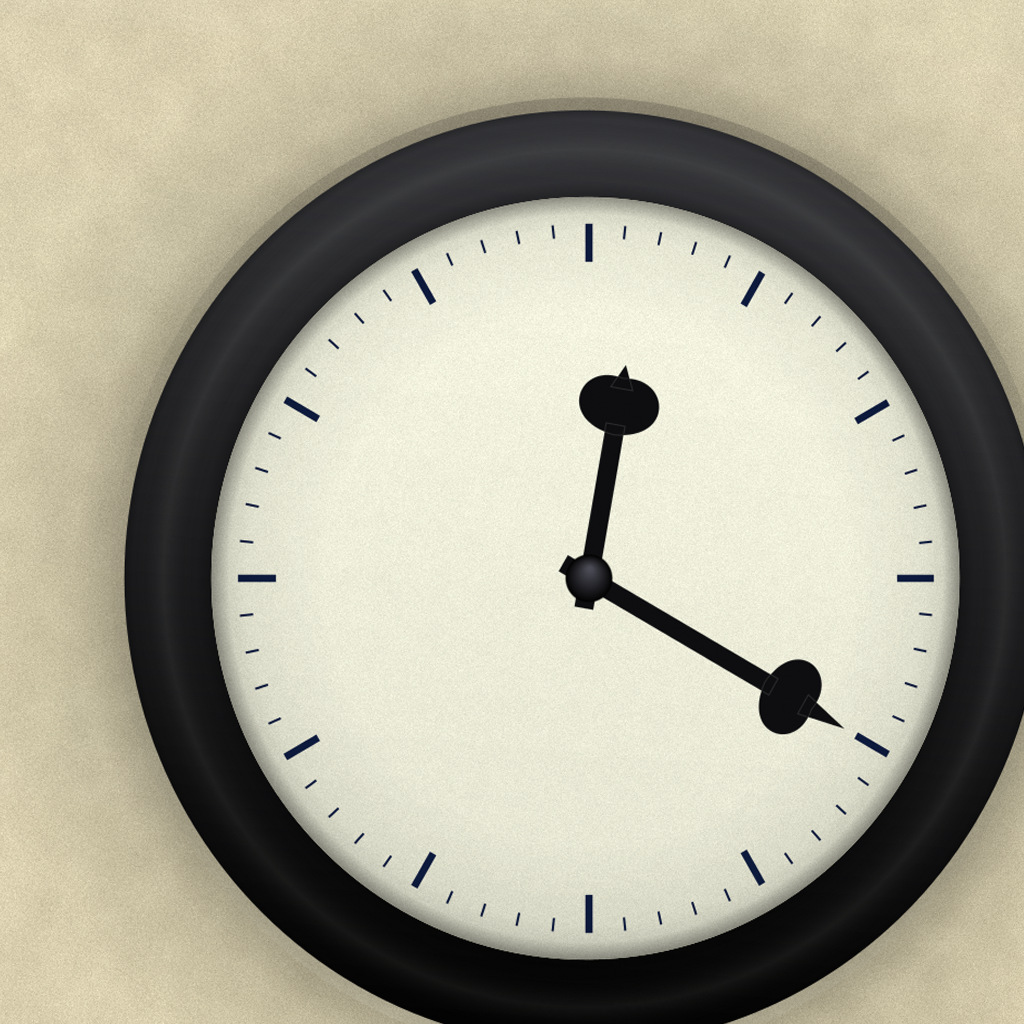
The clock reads 12.20
